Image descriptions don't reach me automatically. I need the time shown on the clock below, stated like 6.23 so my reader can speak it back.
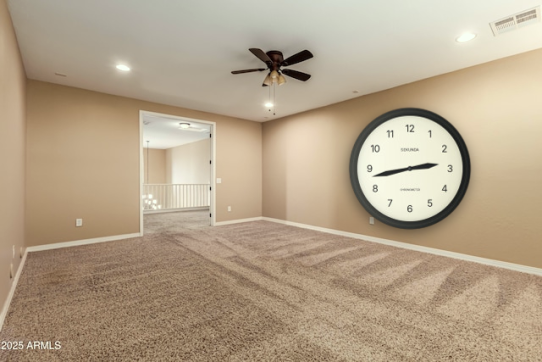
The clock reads 2.43
